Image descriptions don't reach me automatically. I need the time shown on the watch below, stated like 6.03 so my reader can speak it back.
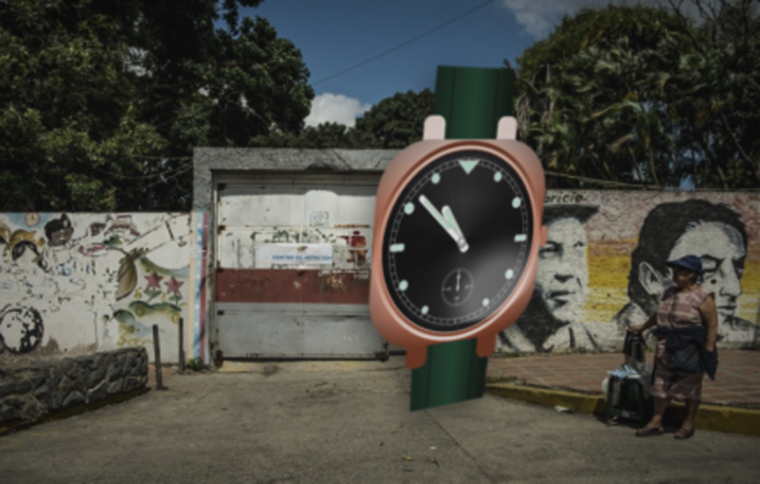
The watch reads 10.52
